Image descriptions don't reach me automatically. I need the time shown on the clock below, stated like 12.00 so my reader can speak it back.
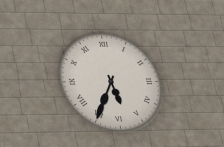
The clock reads 5.35
